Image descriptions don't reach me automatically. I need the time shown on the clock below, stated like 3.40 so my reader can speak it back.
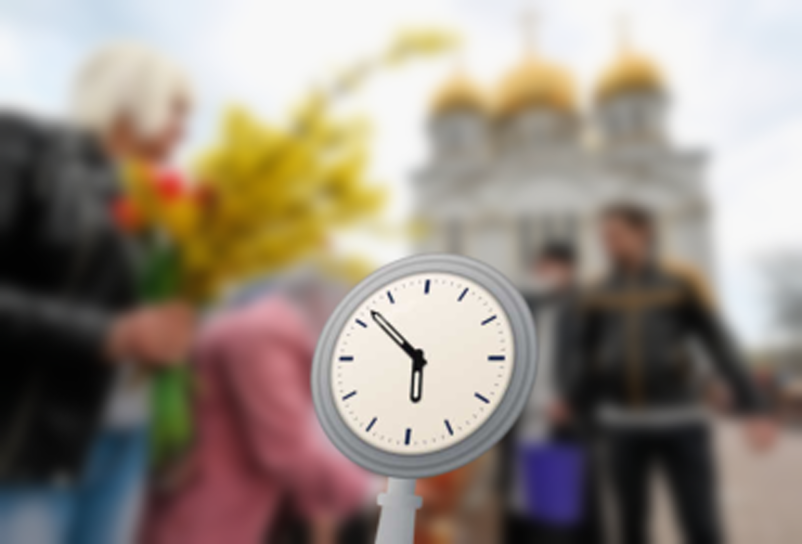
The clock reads 5.52
